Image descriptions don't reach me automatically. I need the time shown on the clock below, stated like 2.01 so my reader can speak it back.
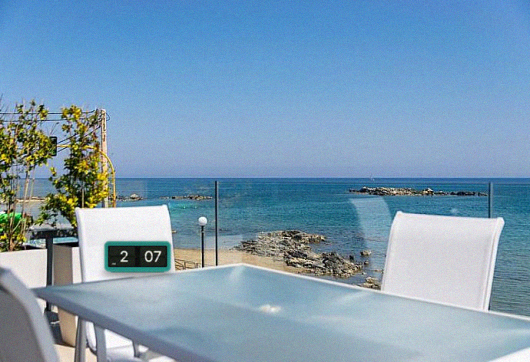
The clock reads 2.07
